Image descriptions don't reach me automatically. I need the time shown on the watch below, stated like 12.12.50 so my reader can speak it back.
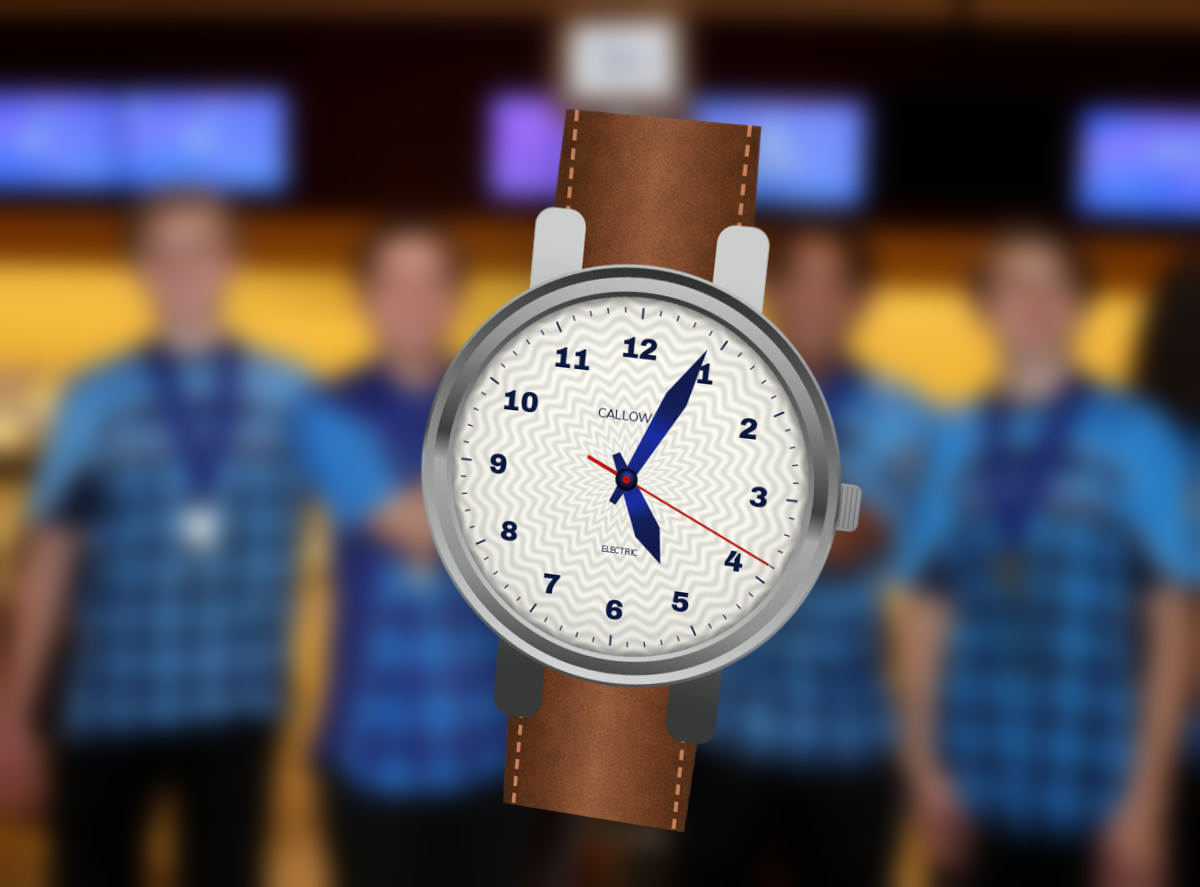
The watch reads 5.04.19
